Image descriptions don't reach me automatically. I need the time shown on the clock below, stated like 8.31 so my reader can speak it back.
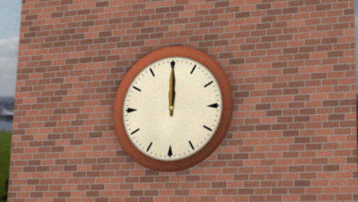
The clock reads 12.00
